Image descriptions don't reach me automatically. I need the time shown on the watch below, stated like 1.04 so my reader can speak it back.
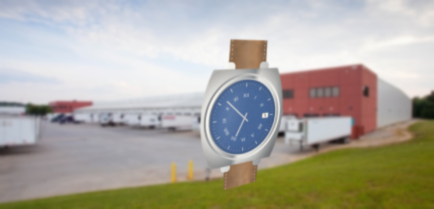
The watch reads 6.52
